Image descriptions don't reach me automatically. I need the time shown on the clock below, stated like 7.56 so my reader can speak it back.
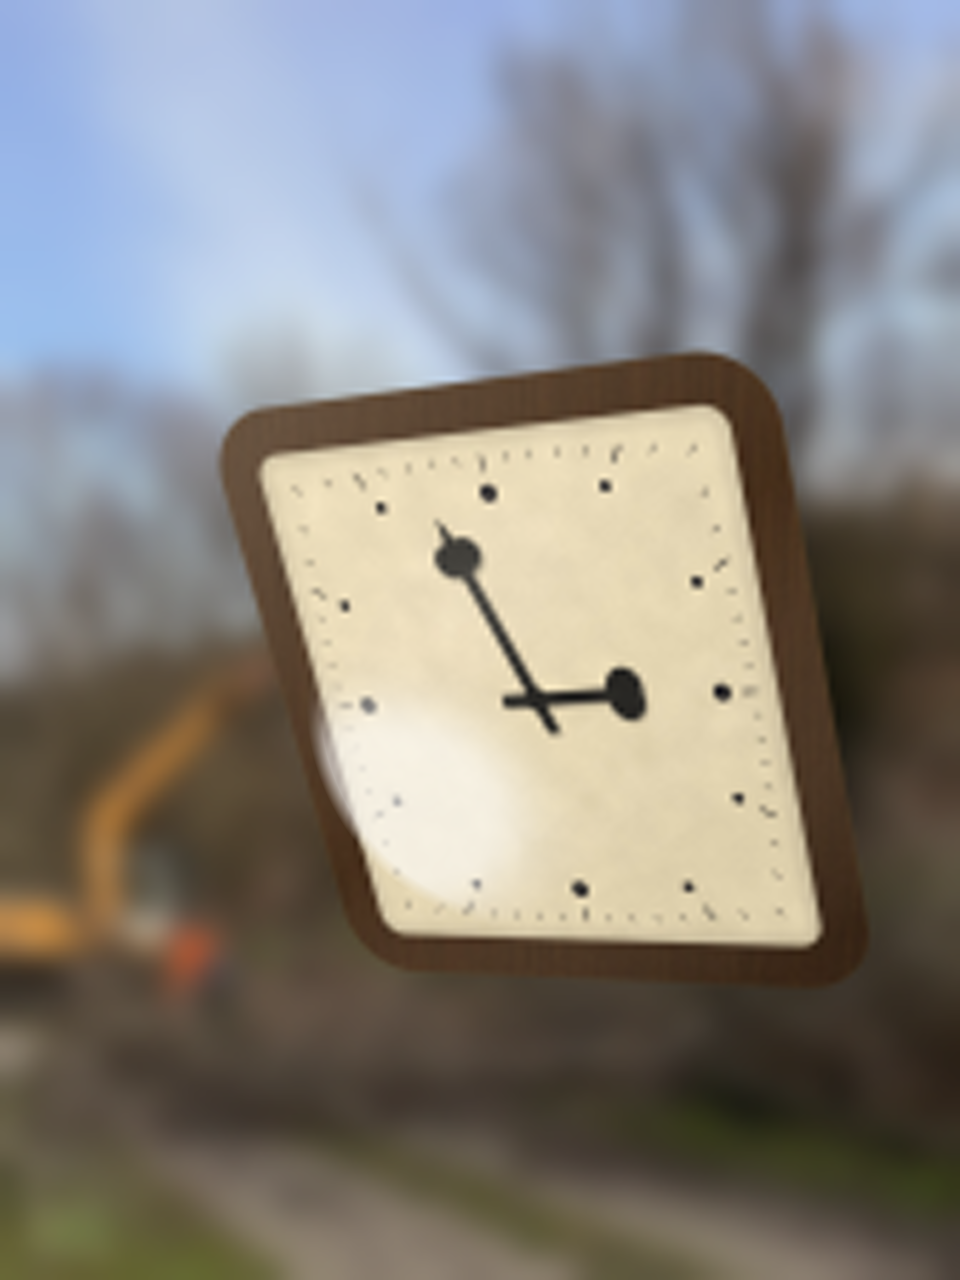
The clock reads 2.57
